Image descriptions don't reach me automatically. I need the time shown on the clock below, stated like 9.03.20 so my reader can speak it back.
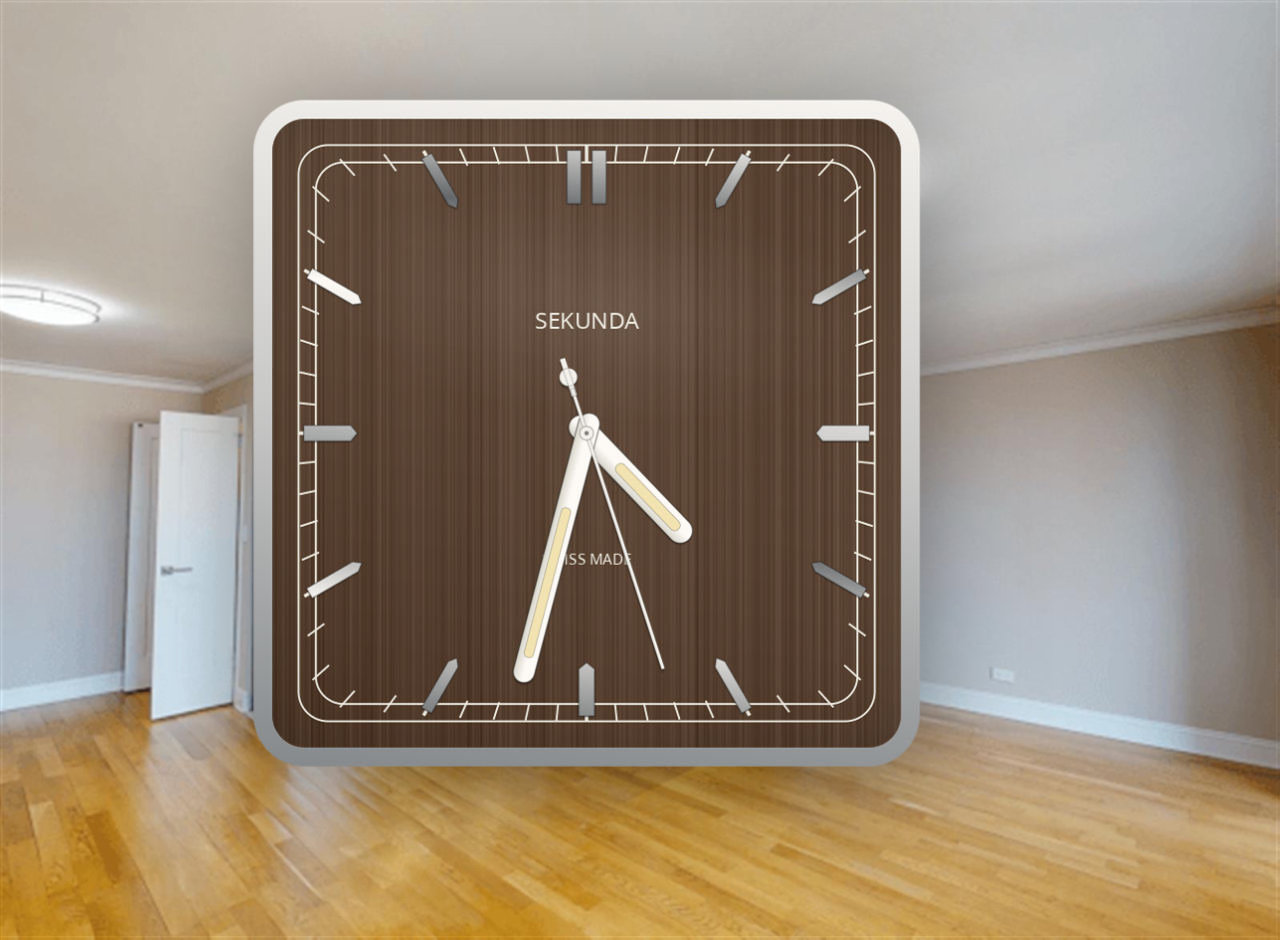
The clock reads 4.32.27
